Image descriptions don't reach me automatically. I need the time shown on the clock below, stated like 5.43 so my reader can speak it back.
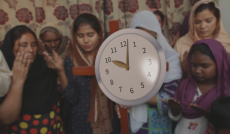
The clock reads 10.02
